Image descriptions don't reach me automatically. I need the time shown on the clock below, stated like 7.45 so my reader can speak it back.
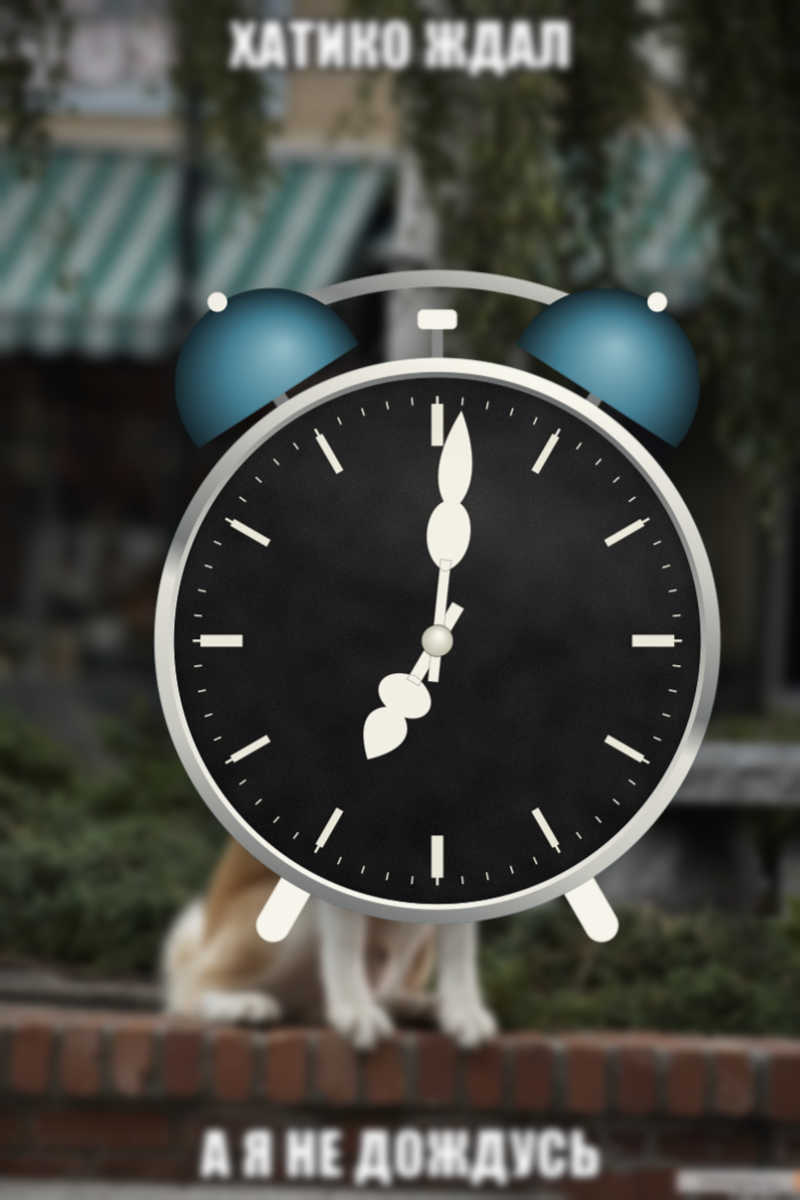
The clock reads 7.01
